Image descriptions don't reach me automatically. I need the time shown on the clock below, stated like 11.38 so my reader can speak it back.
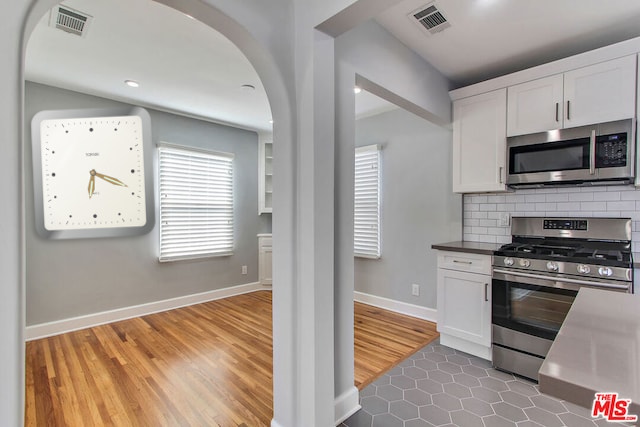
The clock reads 6.19
